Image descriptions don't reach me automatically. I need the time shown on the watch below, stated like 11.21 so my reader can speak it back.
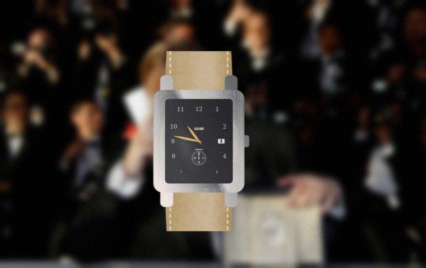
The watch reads 10.47
